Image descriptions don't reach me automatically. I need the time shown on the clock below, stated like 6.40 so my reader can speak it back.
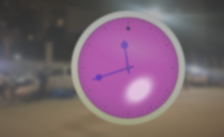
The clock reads 11.42
